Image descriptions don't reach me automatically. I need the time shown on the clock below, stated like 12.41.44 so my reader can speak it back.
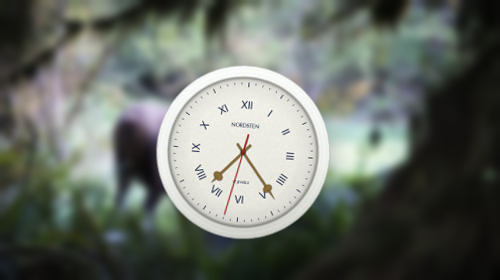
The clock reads 7.23.32
